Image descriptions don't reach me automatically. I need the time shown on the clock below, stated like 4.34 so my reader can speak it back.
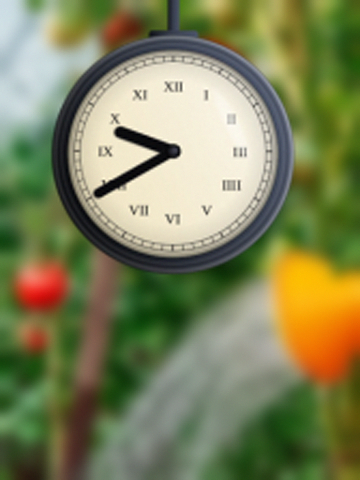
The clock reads 9.40
